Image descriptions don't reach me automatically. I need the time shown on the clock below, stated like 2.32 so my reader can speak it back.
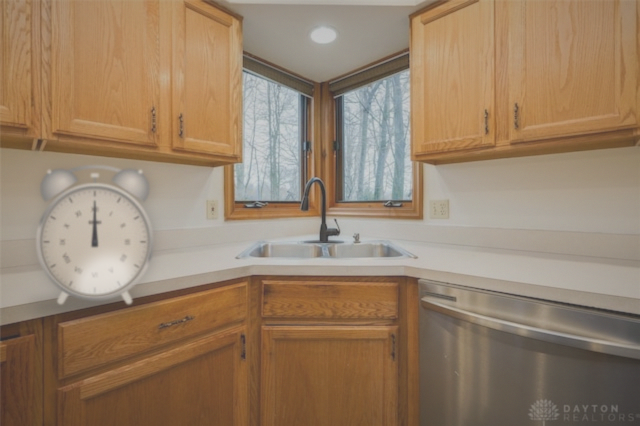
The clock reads 12.00
